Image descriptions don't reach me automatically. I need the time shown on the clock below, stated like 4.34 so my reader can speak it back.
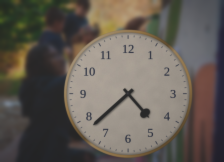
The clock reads 4.38
